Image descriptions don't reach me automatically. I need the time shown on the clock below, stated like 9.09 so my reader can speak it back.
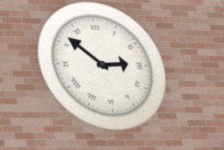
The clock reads 2.52
